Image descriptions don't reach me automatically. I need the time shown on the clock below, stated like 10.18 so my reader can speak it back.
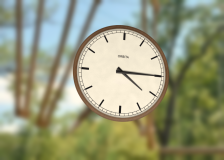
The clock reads 4.15
